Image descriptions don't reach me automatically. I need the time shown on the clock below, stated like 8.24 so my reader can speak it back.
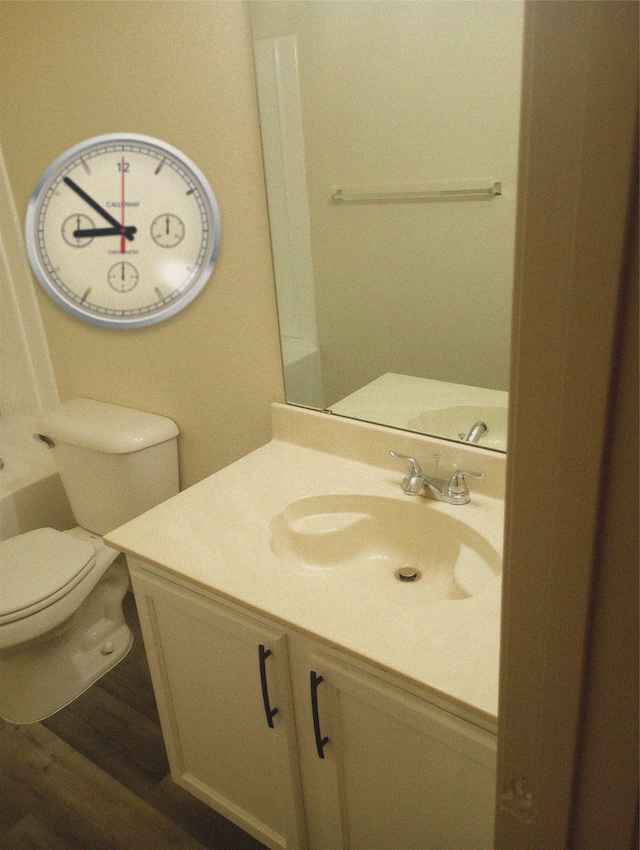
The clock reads 8.52
